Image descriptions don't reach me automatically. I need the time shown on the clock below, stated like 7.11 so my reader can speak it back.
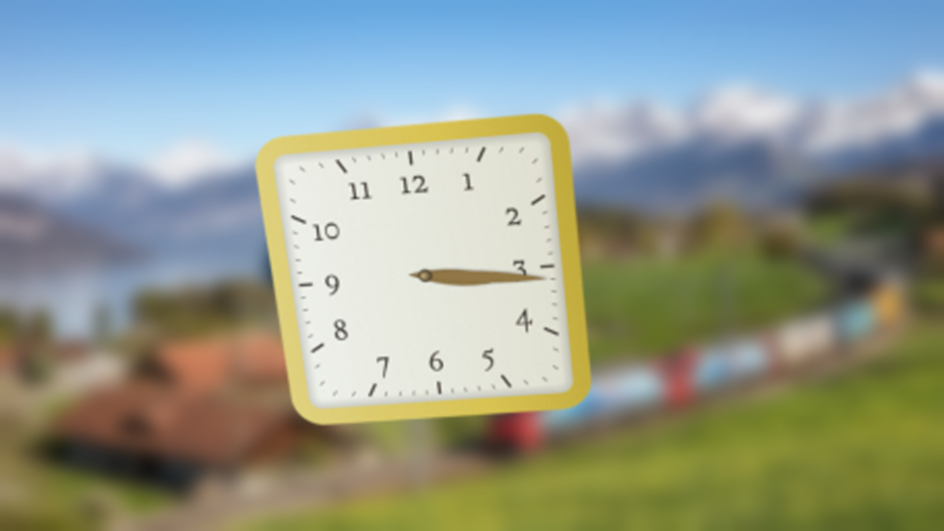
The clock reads 3.16
